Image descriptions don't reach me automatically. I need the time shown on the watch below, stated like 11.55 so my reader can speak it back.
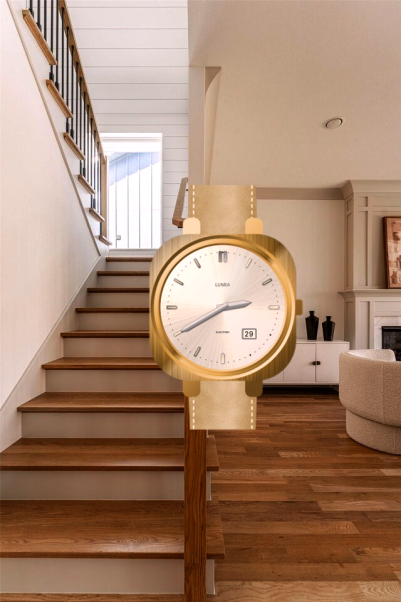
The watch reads 2.40
